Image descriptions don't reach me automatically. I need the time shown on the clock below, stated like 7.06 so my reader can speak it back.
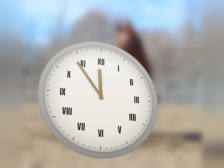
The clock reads 11.54
